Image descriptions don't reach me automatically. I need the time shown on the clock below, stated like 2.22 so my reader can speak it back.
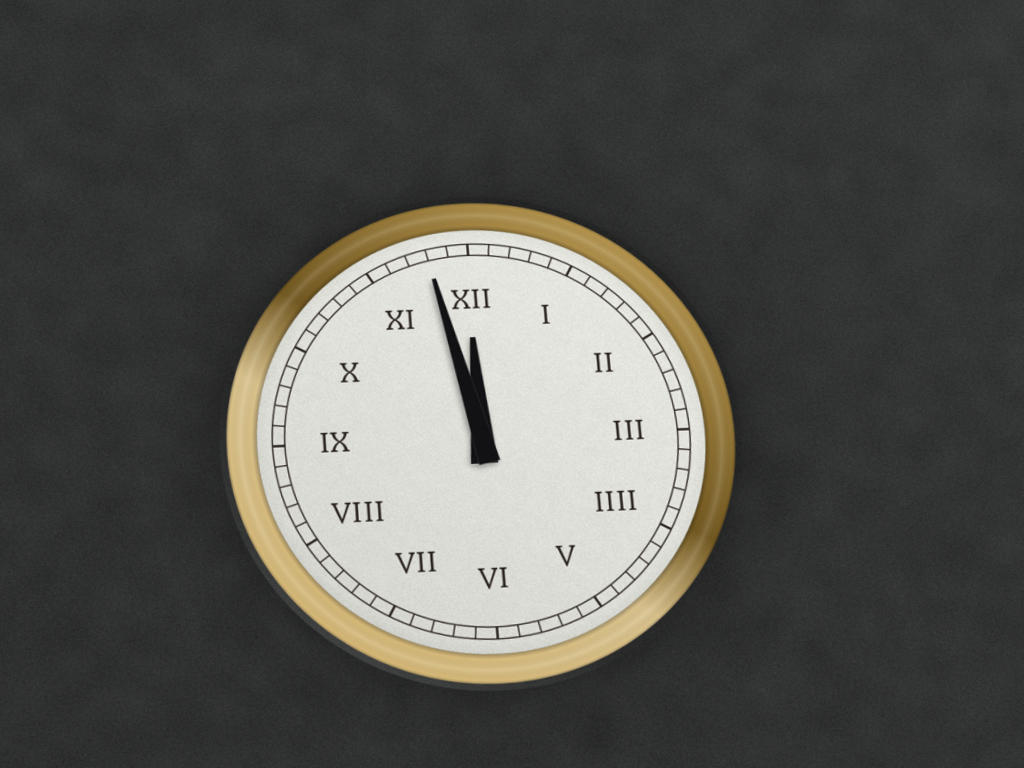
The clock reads 11.58
